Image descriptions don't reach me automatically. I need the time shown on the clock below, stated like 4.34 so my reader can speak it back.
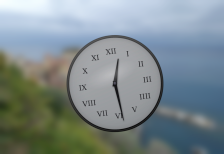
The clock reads 12.29
